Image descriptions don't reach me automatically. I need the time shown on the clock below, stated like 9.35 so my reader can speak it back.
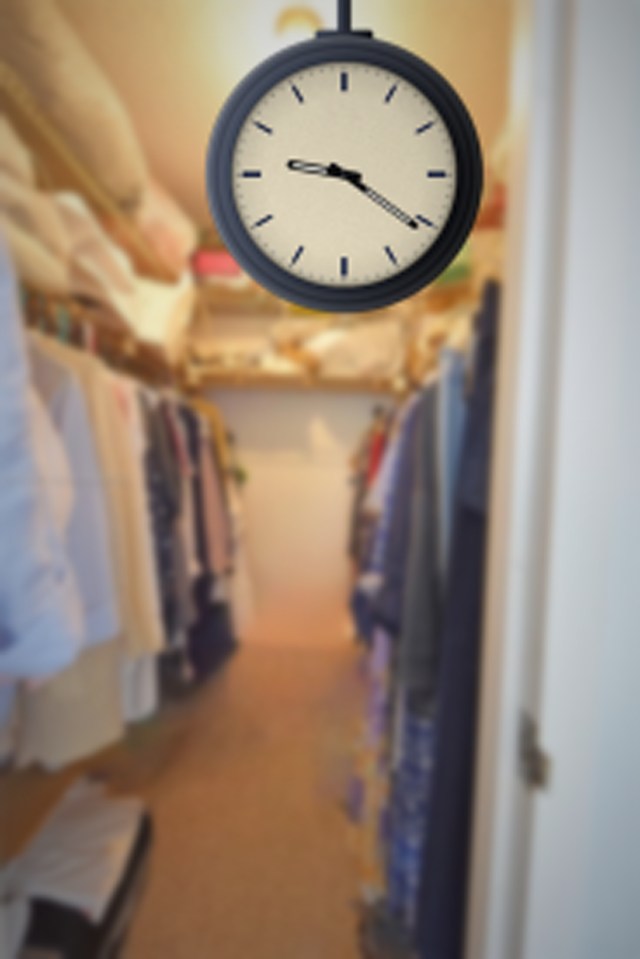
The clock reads 9.21
